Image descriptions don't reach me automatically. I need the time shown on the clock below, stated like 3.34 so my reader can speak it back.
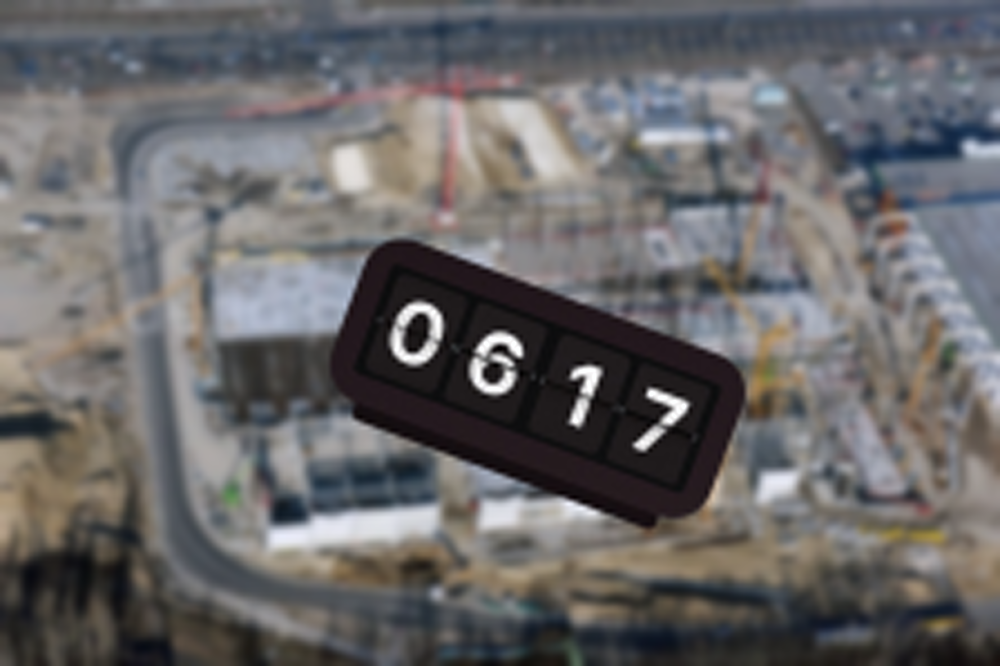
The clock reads 6.17
